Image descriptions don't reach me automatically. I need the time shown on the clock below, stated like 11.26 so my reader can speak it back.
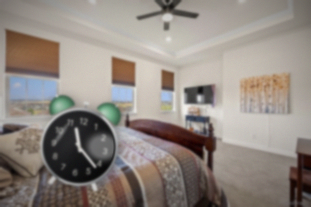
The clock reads 11.22
